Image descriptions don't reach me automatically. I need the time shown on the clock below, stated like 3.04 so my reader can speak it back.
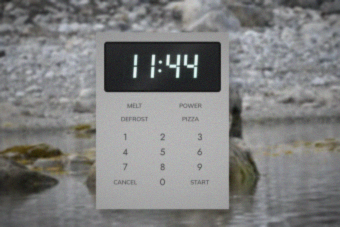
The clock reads 11.44
